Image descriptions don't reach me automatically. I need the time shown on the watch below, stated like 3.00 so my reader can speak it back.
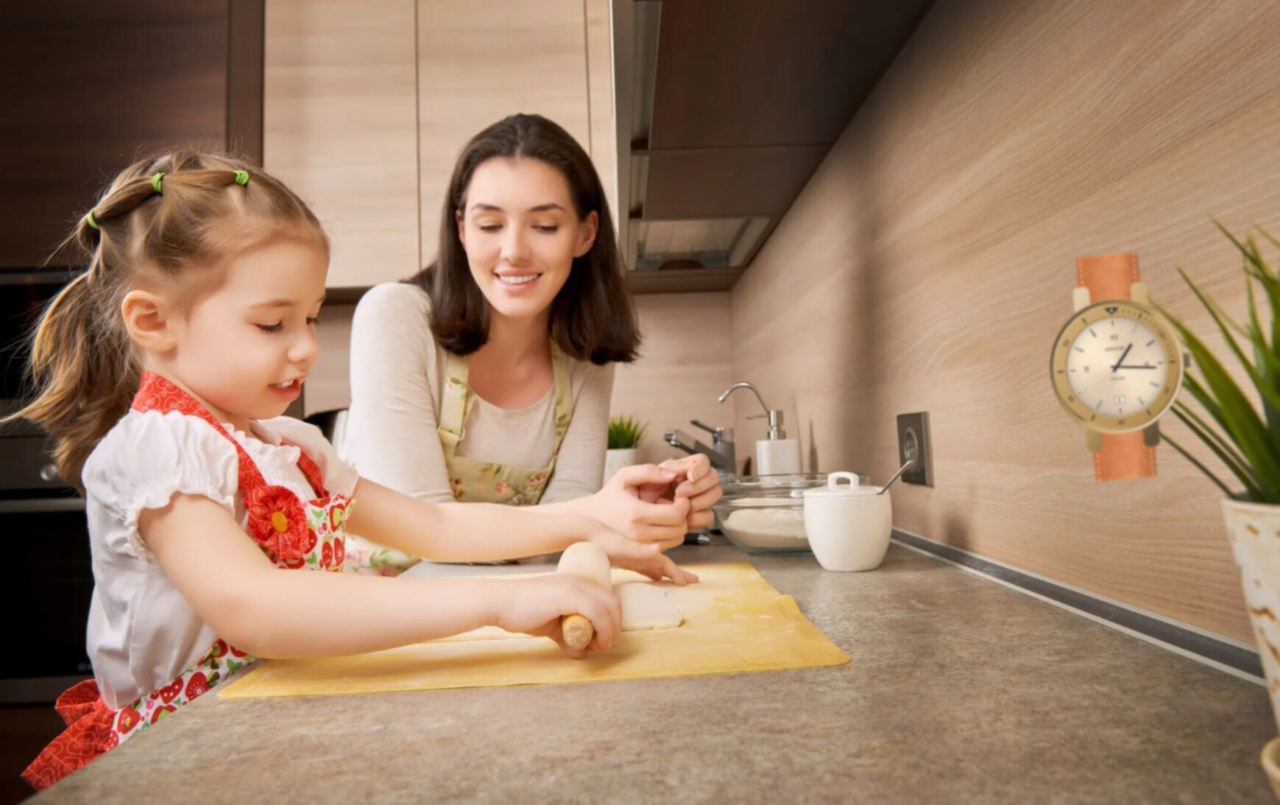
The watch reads 1.16
